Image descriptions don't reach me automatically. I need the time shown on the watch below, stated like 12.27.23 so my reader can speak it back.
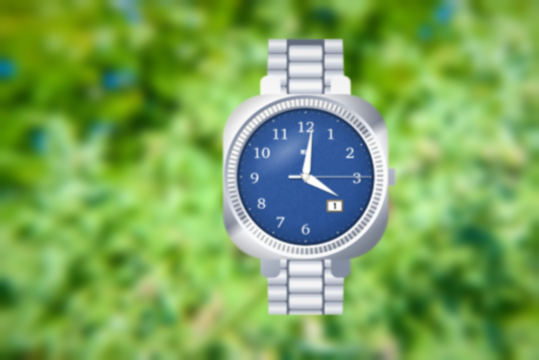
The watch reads 4.01.15
